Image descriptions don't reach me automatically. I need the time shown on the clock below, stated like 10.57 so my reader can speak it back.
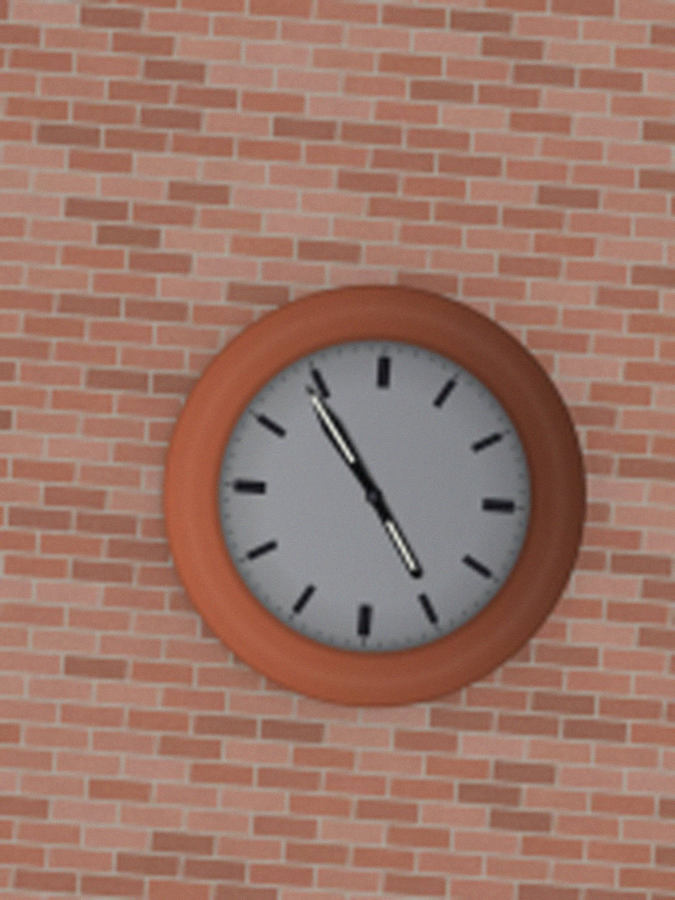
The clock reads 4.54
